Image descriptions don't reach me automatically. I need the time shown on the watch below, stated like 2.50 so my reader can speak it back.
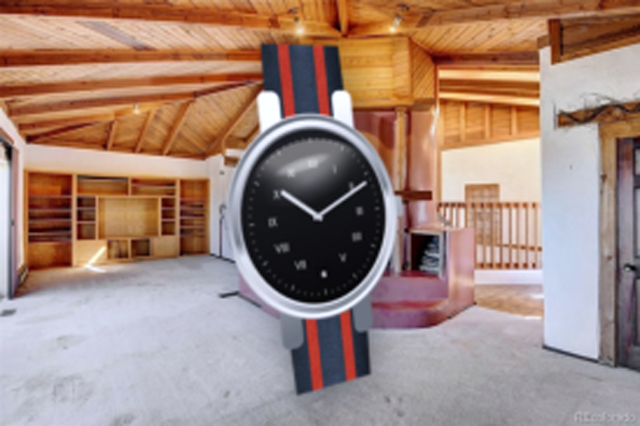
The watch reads 10.11
